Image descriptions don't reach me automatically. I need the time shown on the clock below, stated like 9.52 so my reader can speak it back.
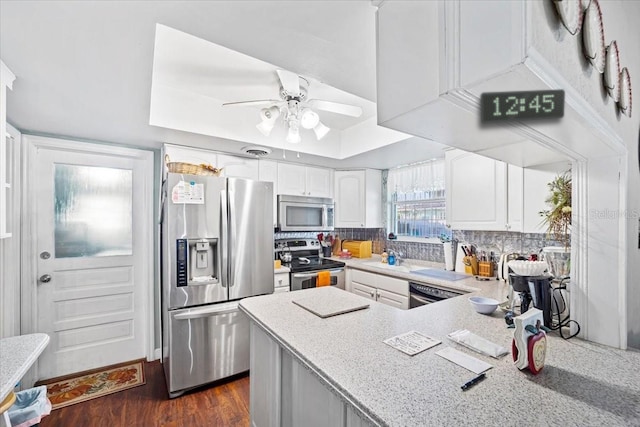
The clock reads 12.45
